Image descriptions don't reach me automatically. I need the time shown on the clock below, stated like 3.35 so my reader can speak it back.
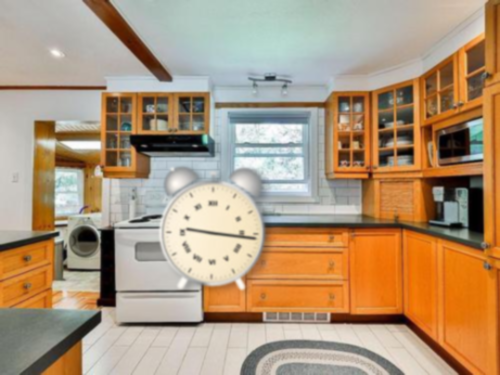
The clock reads 9.16
